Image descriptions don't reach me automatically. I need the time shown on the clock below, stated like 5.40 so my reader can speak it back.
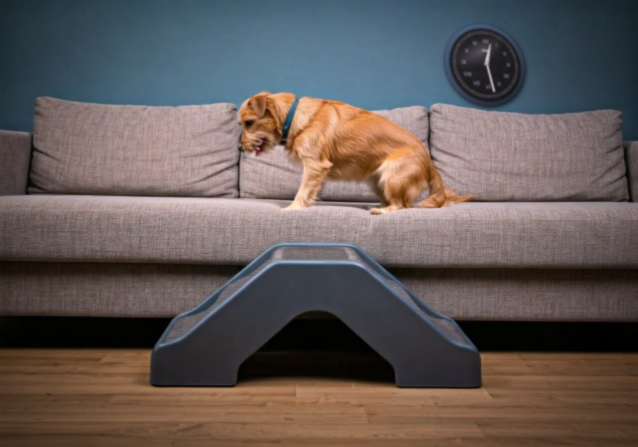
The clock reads 12.28
